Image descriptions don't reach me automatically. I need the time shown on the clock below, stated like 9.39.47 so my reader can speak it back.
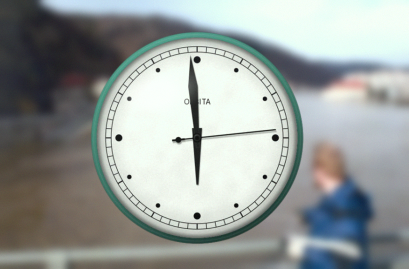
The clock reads 5.59.14
